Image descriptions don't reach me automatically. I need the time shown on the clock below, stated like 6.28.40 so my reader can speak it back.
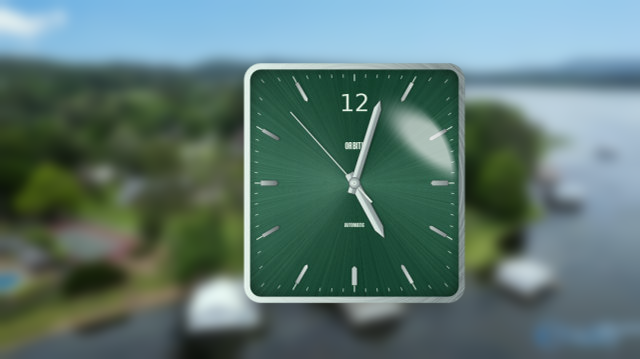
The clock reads 5.02.53
